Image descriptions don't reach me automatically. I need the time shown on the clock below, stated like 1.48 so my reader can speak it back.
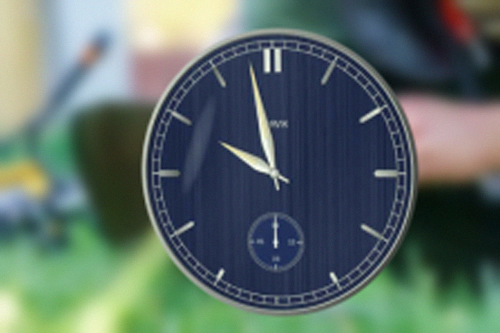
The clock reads 9.58
